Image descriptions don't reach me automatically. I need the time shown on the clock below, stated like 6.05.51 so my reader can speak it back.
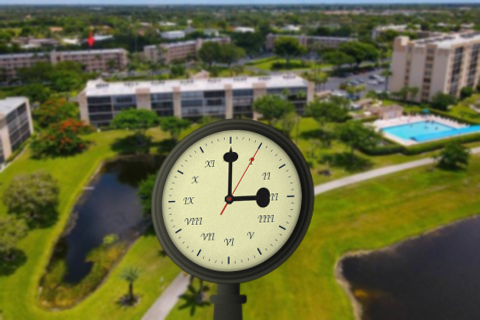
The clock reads 3.00.05
